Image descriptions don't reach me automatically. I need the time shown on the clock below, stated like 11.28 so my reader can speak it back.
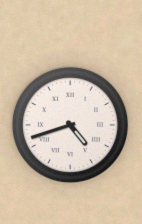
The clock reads 4.42
